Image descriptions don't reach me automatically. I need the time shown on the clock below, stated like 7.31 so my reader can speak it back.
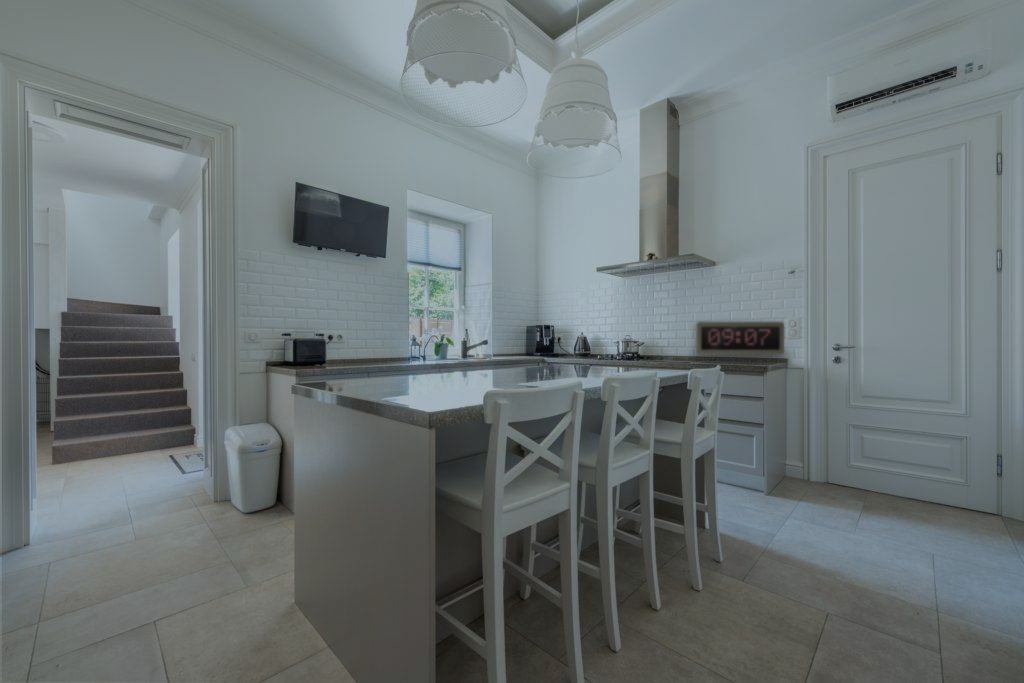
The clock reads 9.07
